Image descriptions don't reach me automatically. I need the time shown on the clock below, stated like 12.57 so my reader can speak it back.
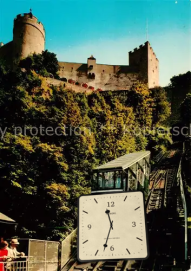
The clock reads 11.33
